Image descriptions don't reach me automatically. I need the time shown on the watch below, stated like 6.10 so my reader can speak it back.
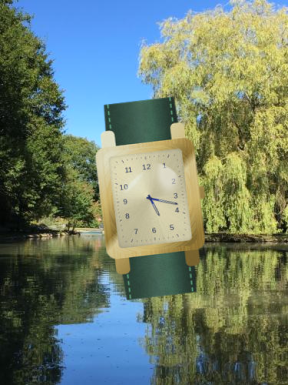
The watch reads 5.18
